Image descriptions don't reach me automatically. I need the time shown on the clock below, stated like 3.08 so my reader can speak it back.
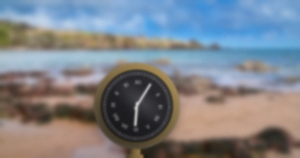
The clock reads 6.05
